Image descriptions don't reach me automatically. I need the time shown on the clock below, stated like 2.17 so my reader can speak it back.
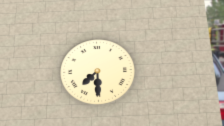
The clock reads 7.30
